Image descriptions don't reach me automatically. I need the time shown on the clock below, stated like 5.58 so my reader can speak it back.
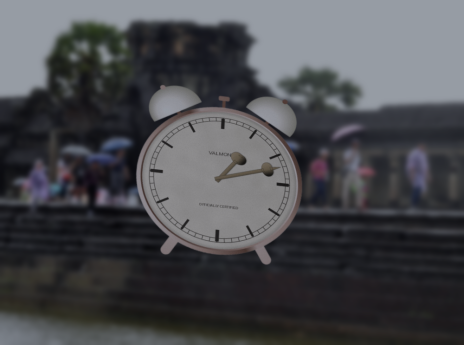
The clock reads 1.12
